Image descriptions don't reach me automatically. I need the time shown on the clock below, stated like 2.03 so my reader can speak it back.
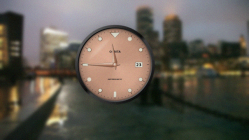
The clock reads 11.45
